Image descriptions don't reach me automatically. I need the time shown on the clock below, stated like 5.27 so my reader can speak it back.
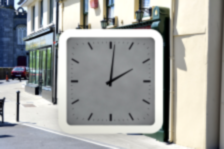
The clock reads 2.01
